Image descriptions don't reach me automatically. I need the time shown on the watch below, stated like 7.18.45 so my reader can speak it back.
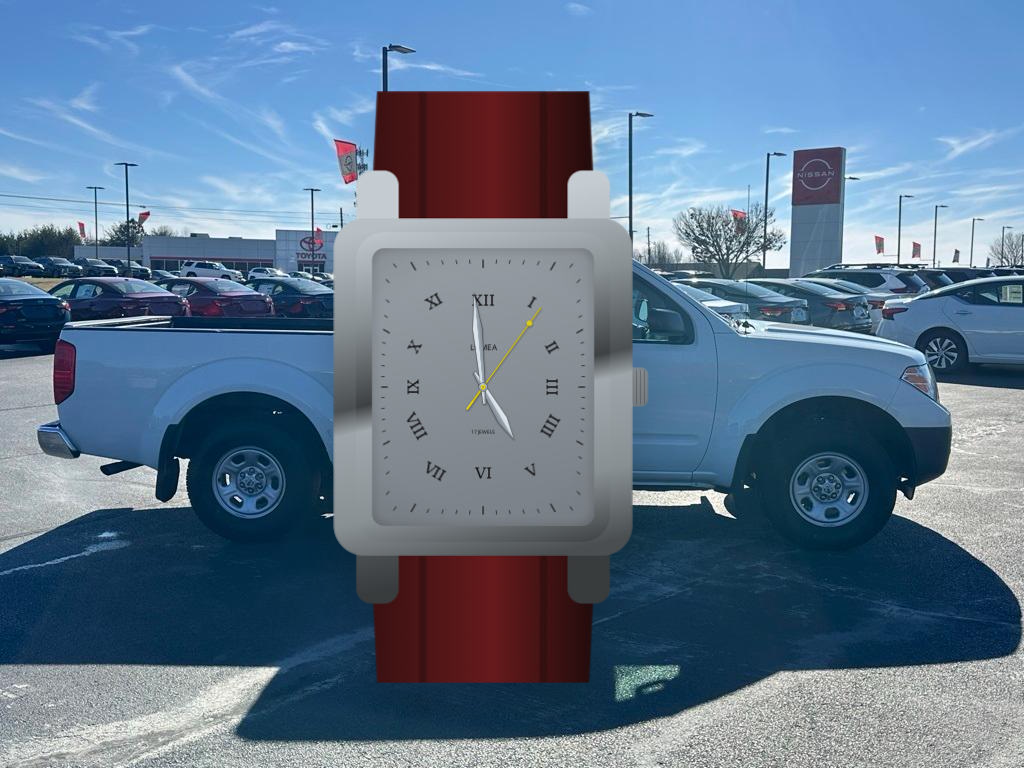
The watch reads 4.59.06
